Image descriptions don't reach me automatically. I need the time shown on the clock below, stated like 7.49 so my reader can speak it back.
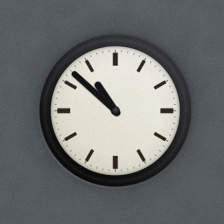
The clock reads 10.52
